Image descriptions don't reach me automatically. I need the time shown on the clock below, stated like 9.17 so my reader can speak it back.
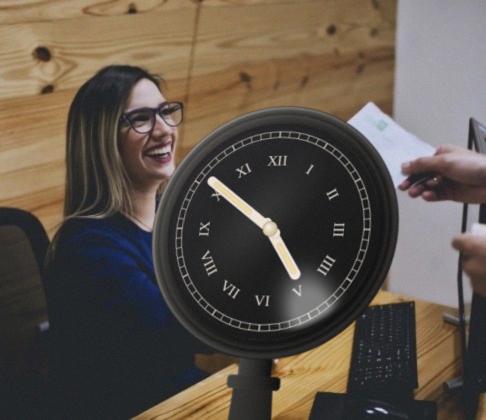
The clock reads 4.51
